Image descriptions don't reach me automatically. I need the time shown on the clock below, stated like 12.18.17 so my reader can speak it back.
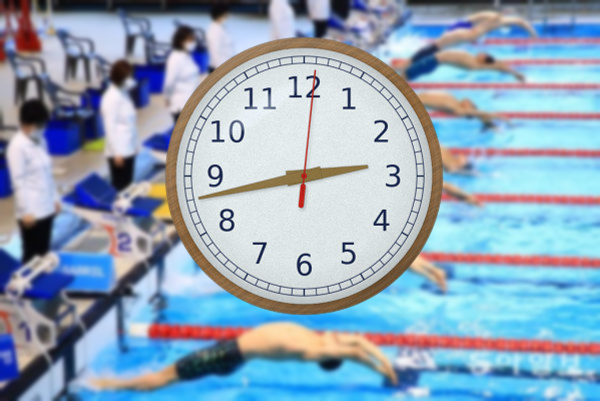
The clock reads 2.43.01
